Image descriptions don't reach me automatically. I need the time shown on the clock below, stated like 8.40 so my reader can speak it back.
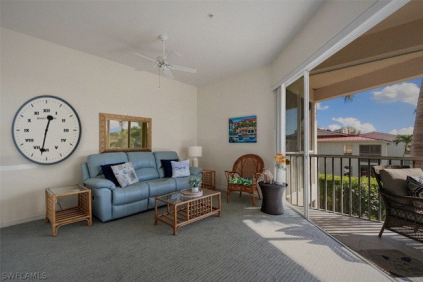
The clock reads 12.32
